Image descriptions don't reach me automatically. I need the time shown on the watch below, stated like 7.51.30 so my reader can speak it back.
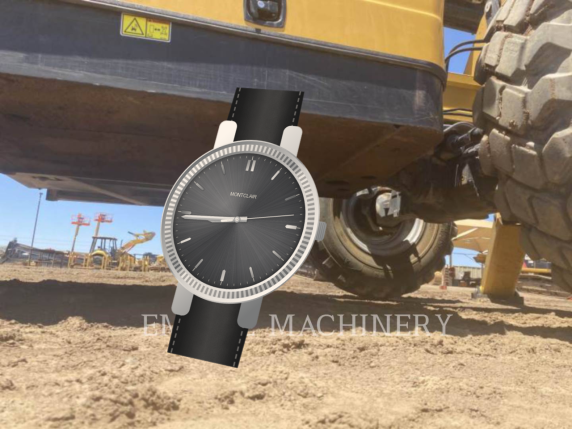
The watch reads 8.44.13
